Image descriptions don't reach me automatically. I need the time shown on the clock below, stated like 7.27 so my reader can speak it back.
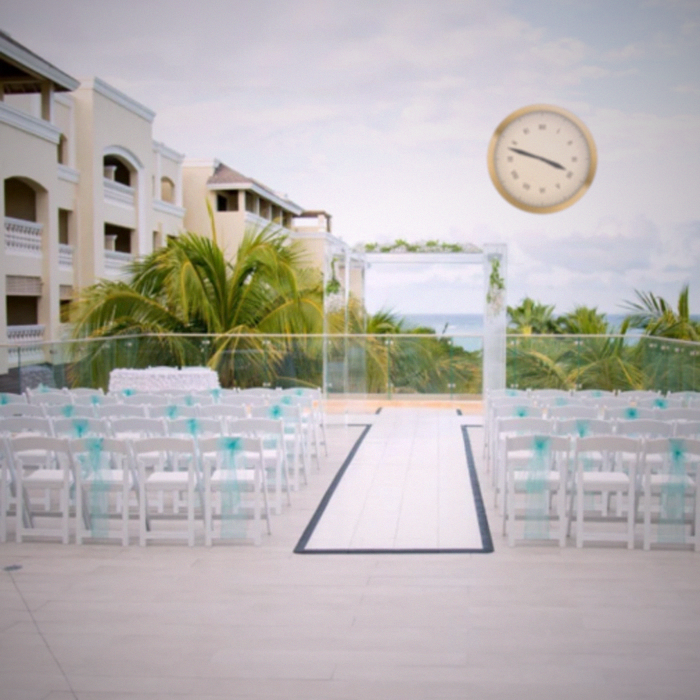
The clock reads 3.48
